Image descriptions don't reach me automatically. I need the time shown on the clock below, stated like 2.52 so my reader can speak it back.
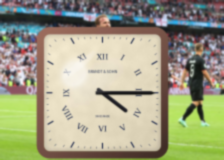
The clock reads 4.15
